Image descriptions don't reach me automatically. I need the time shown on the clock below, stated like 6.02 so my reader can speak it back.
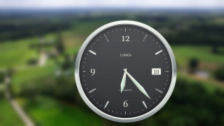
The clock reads 6.23
